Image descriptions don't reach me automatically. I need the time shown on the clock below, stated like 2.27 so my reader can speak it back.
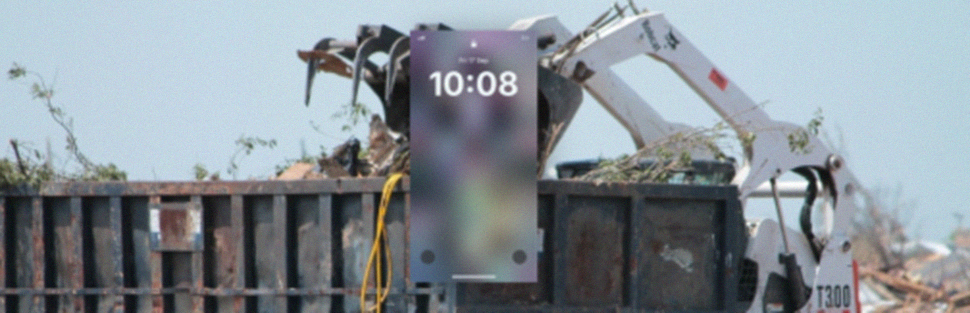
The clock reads 10.08
